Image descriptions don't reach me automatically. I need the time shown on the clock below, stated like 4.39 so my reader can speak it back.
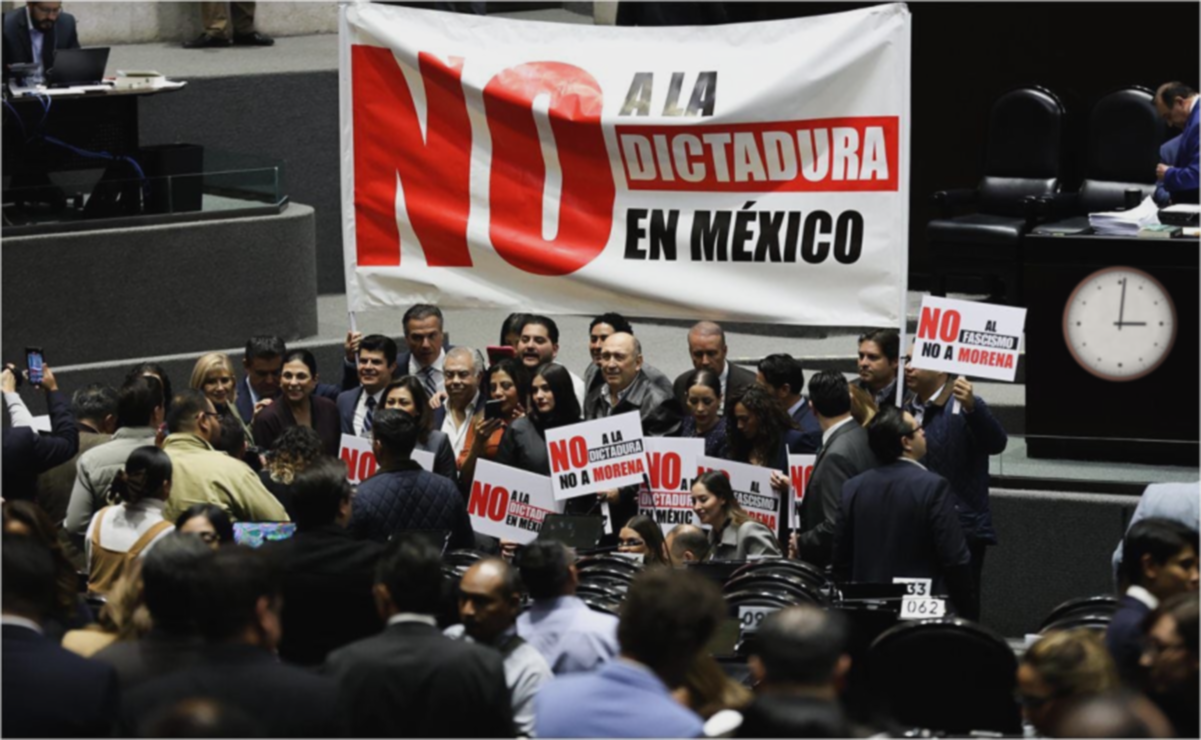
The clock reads 3.01
